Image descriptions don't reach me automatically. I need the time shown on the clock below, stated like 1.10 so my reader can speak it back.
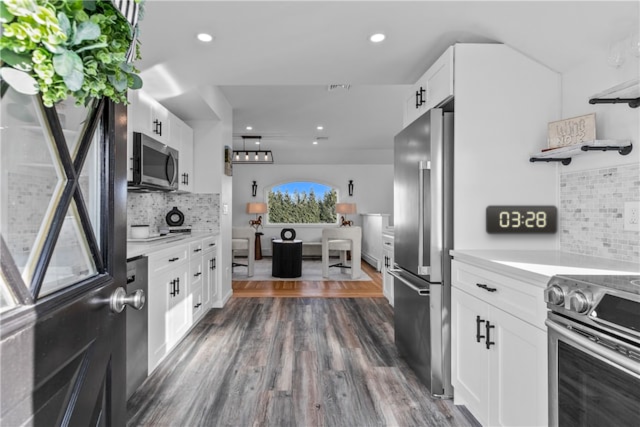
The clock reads 3.28
